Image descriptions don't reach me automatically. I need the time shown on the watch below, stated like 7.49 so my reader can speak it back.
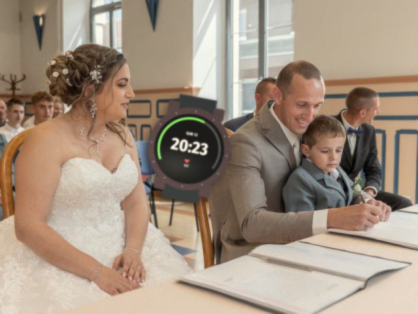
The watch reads 20.23
